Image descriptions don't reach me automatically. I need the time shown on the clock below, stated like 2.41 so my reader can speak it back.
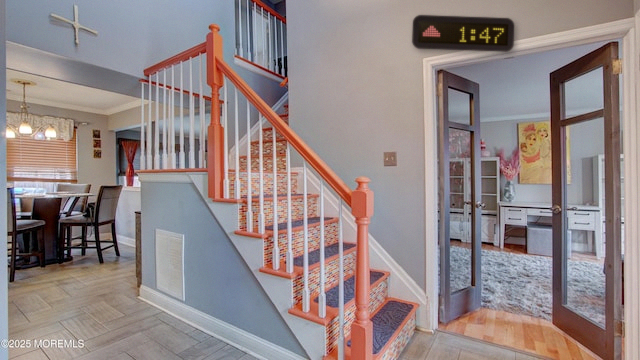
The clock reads 1.47
